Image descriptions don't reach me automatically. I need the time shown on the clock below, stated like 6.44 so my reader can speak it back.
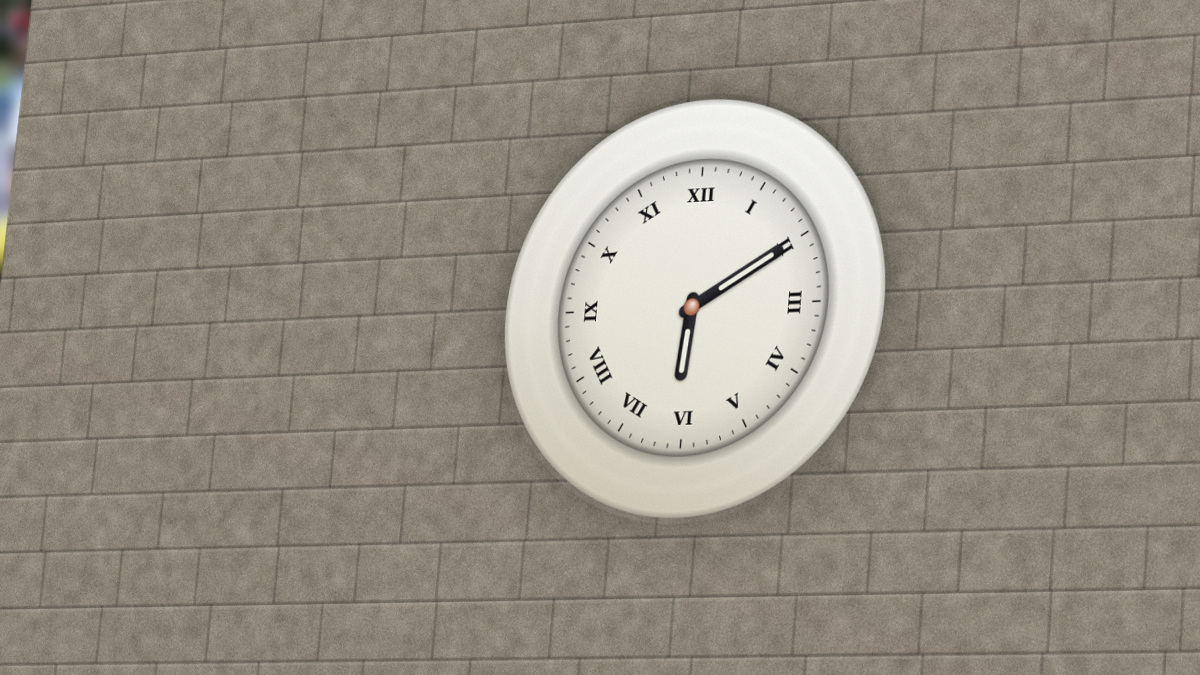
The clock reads 6.10
